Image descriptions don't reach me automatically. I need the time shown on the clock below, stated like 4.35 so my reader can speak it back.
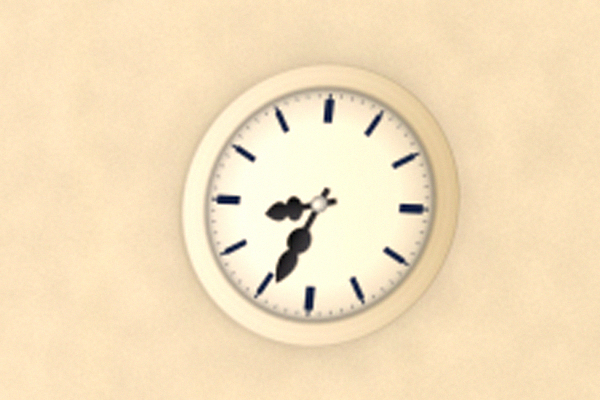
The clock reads 8.34
